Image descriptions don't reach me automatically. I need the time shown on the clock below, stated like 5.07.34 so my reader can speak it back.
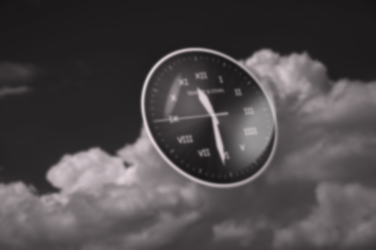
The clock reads 11.30.45
